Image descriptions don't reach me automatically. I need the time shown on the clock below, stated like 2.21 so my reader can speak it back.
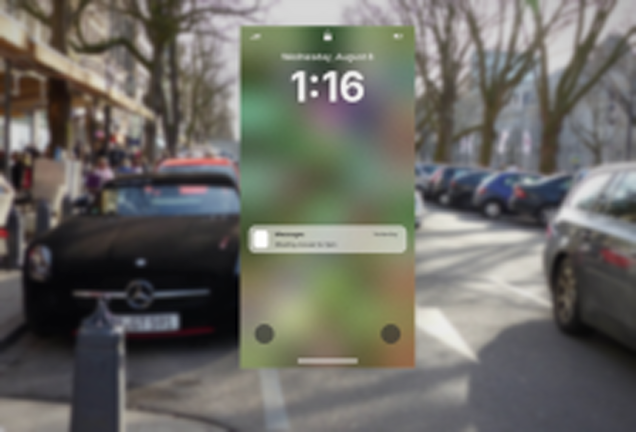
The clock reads 1.16
